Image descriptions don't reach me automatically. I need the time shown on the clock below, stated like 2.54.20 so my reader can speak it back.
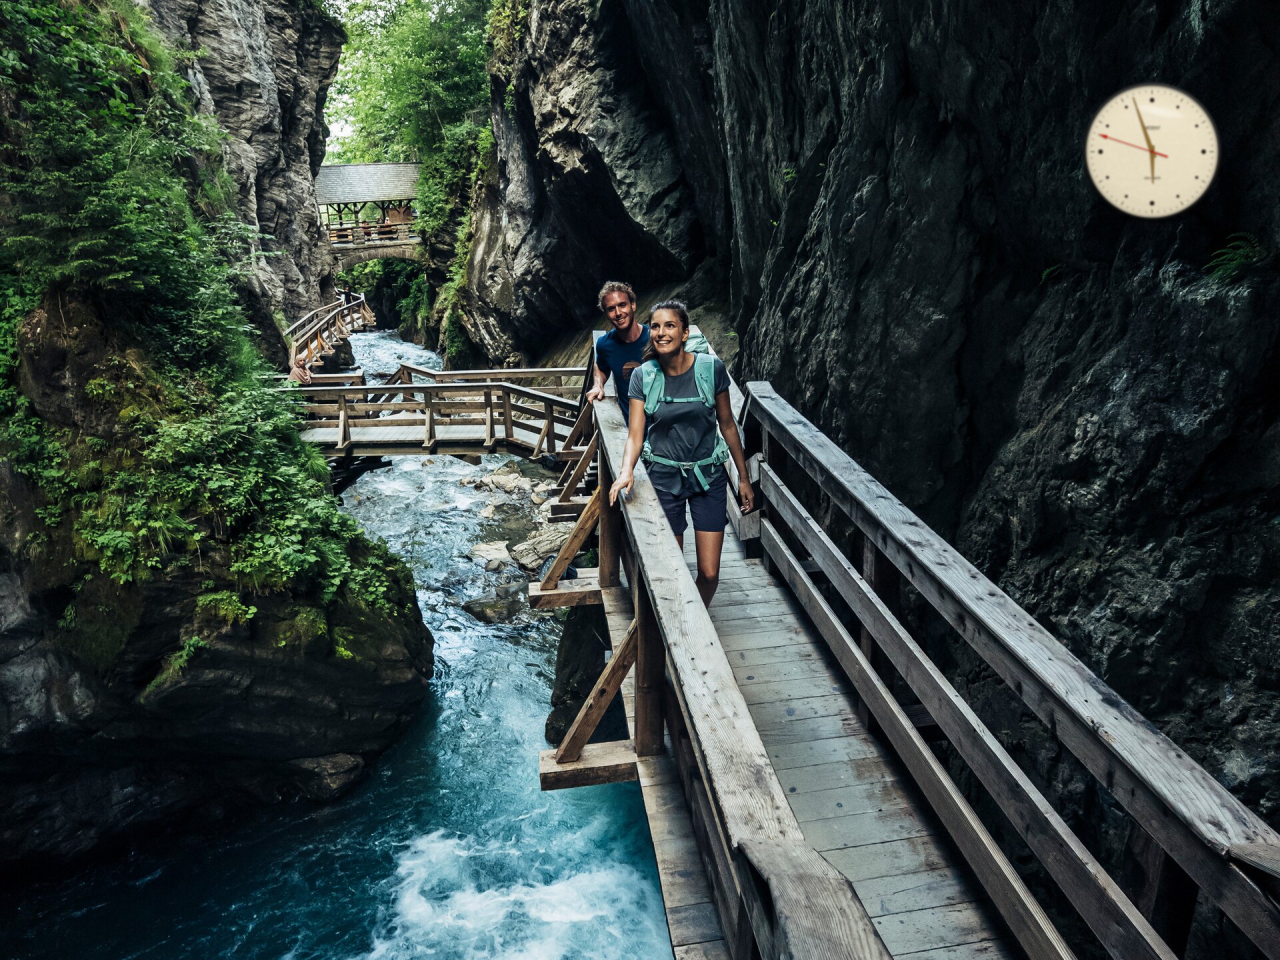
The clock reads 5.56.48
